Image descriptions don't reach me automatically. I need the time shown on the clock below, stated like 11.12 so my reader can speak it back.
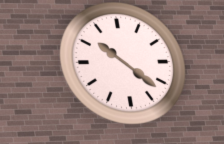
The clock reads 10.22
